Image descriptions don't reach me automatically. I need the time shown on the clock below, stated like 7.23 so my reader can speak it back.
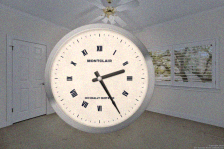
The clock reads 2.25
